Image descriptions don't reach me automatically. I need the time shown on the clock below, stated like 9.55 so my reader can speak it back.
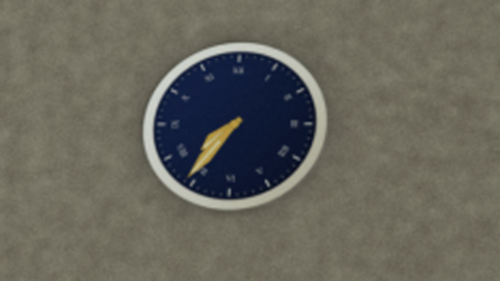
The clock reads 7.36
